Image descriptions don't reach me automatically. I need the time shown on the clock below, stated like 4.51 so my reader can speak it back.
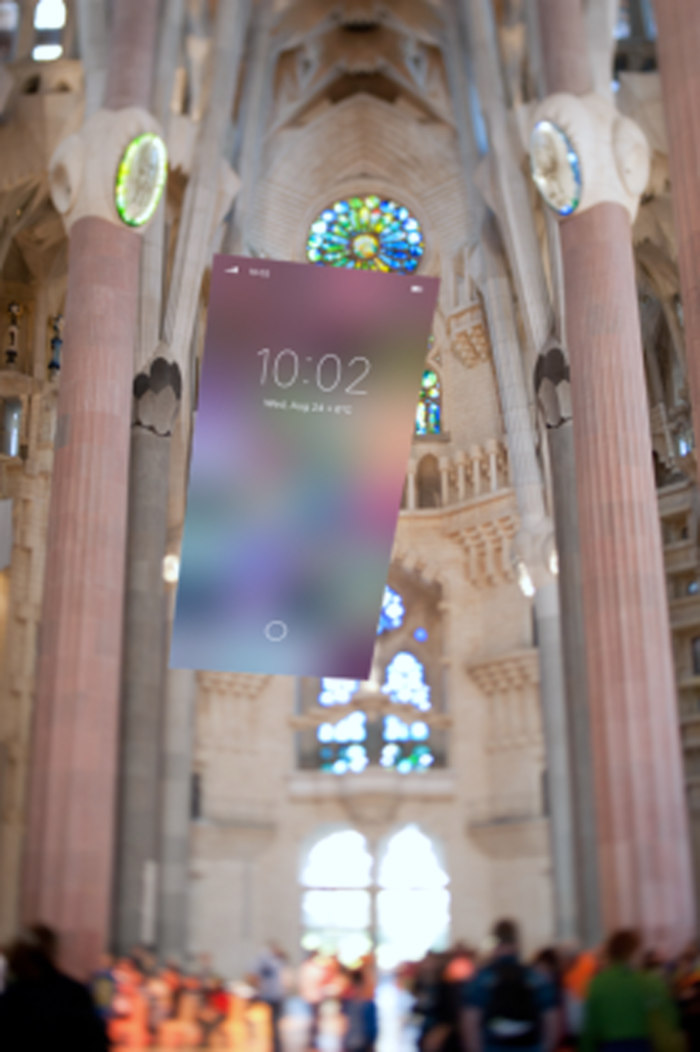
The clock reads 10.02
